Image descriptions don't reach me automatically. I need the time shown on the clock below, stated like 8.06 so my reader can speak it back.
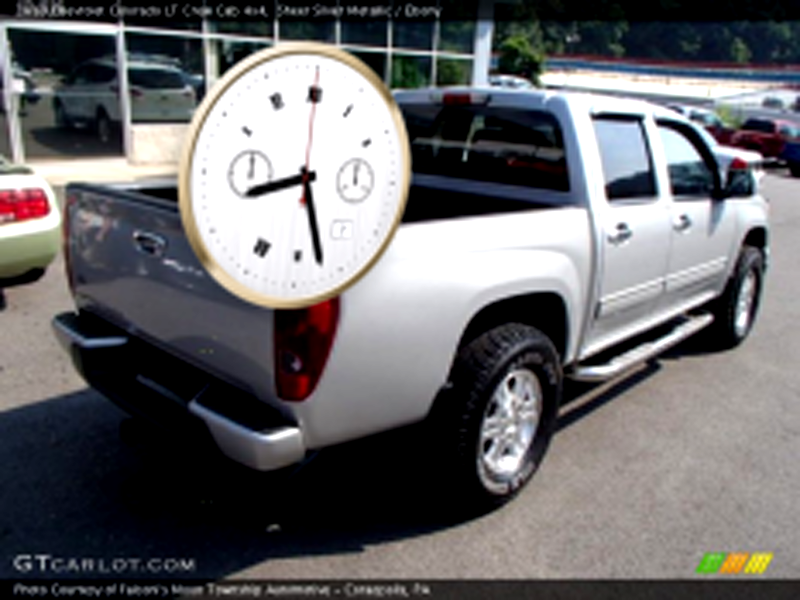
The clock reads 8.27
